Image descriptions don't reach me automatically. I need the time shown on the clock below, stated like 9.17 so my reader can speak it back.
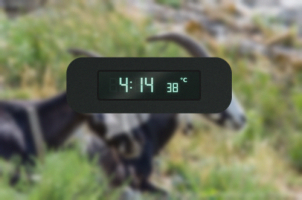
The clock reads 4.14
